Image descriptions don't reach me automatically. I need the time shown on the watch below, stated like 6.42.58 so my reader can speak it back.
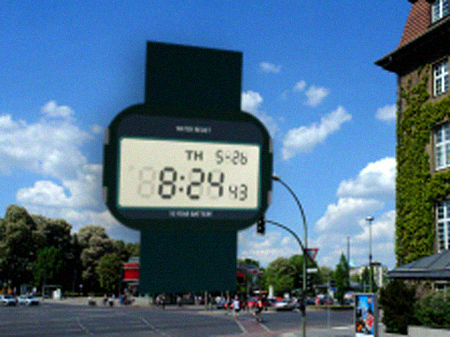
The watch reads 8.24.43
